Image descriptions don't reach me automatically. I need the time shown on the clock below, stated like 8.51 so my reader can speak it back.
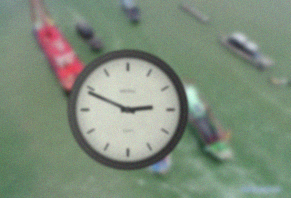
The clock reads 2.49
